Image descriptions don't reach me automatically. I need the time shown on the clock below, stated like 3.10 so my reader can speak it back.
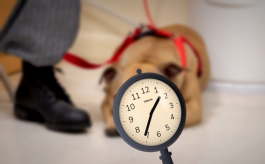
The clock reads 1.36
